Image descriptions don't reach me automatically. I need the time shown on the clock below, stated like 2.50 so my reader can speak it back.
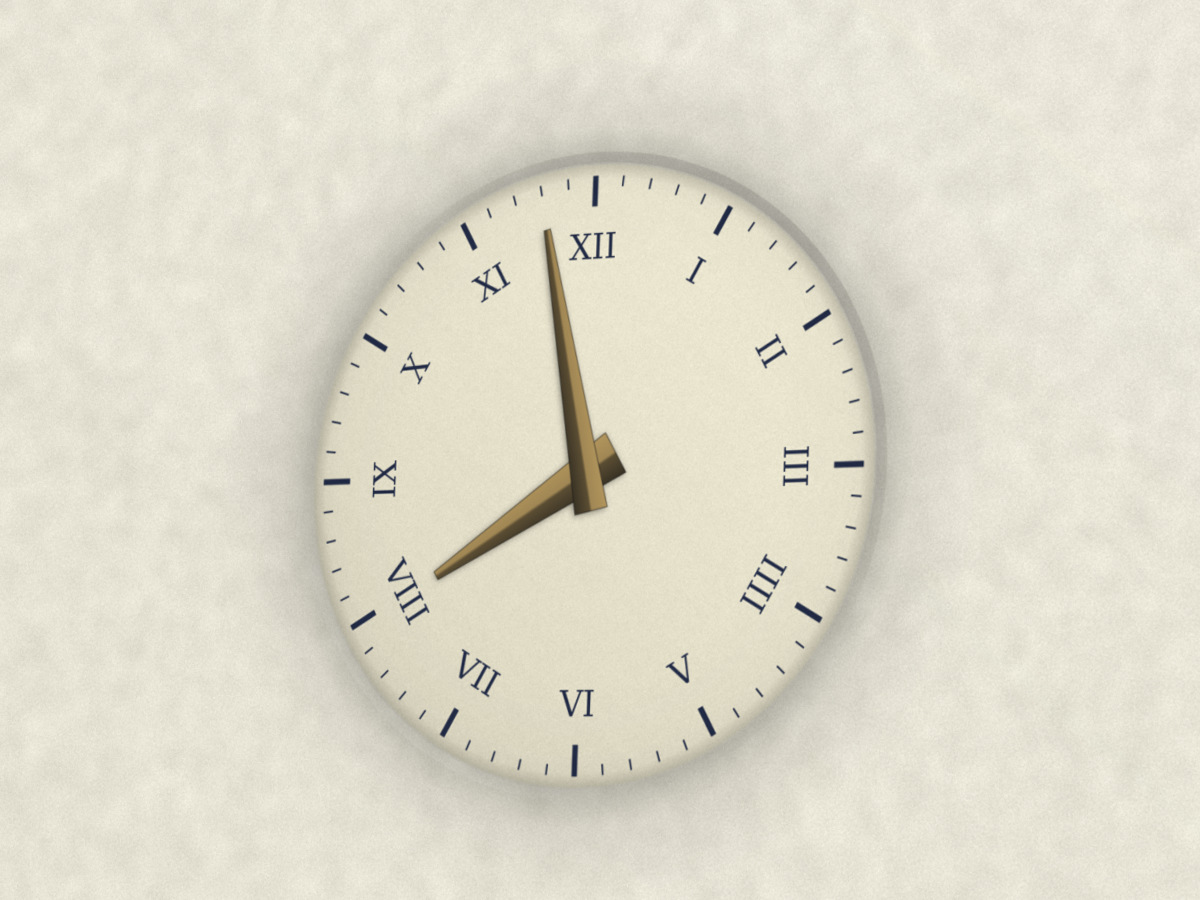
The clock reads 7.58
